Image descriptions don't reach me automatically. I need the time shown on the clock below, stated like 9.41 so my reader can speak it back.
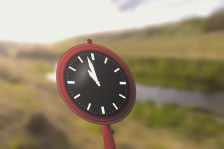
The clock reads 10.58
